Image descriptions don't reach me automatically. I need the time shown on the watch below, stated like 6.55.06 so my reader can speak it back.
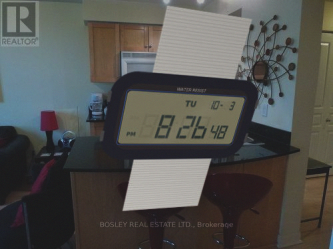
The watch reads 8.26.48
